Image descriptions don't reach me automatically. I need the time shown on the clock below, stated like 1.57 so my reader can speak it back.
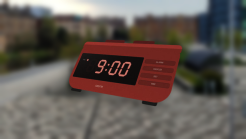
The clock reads 9.00
